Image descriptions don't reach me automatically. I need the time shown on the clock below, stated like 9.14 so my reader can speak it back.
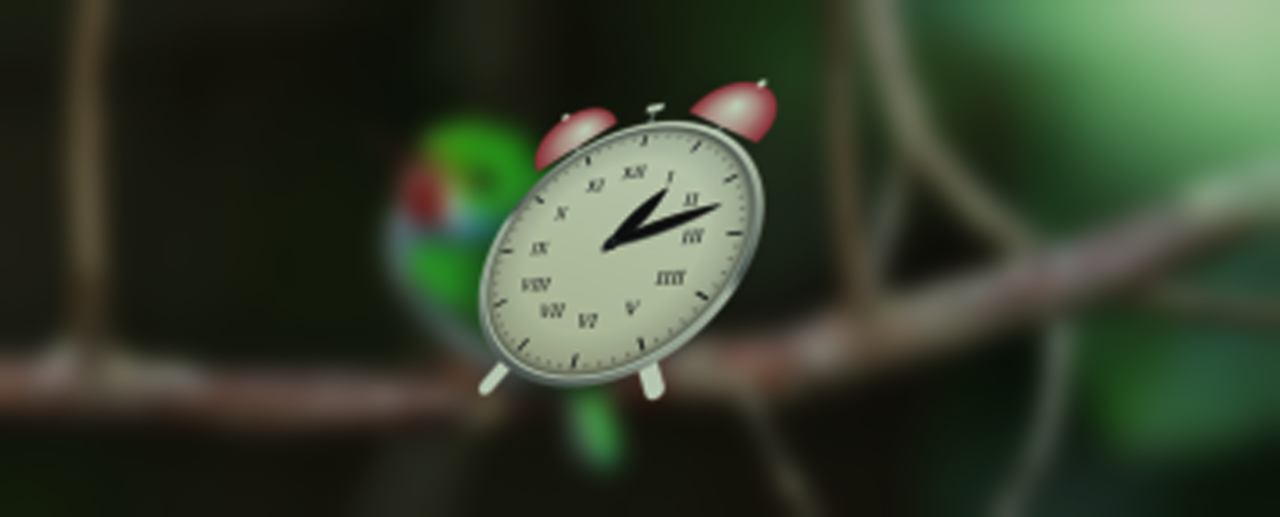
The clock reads 1.12
